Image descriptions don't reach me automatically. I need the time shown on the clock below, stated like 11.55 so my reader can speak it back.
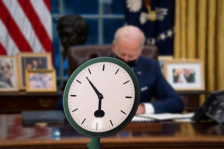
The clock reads 5.53
